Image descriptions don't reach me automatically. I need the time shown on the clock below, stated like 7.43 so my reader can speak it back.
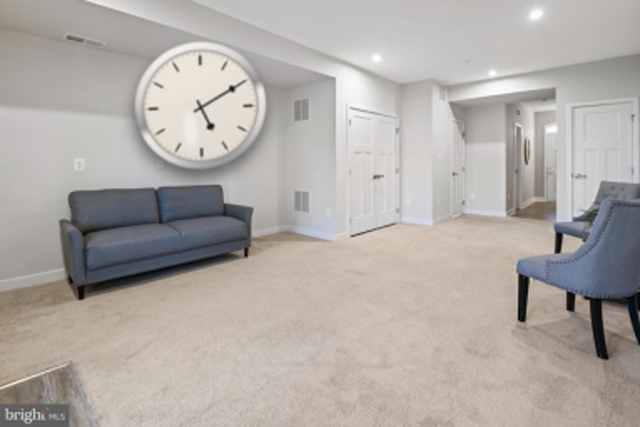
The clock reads 5.10
